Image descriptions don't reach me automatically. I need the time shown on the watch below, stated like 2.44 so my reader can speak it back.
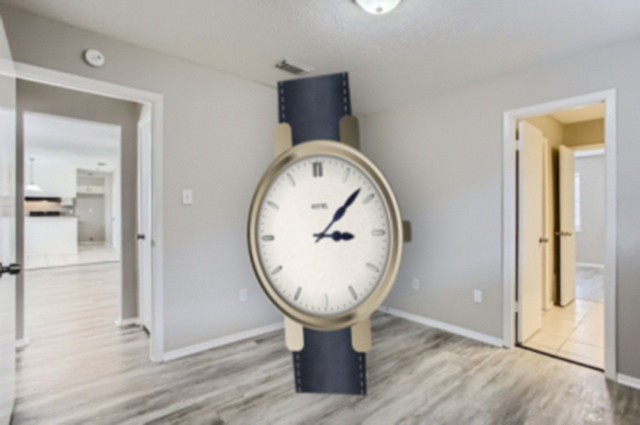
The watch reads 3.08
